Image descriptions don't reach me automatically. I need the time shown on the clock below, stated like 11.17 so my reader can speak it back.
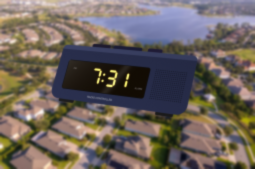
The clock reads 7.31
